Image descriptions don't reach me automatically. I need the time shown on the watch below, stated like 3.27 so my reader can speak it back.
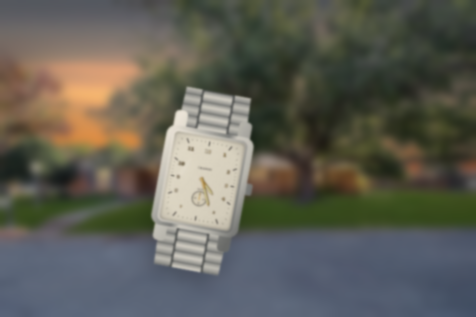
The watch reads 4.26
